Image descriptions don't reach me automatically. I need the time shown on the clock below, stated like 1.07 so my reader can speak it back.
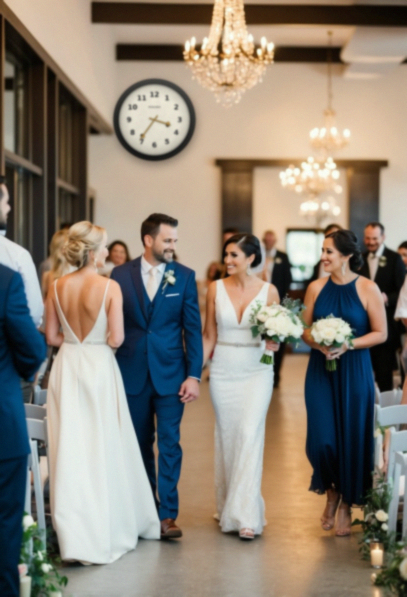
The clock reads 3.36
